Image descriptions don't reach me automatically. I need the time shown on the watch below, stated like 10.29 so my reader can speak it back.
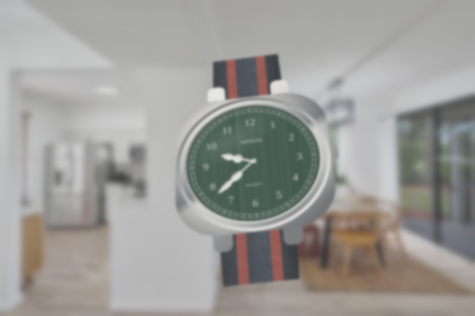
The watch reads 9.38
